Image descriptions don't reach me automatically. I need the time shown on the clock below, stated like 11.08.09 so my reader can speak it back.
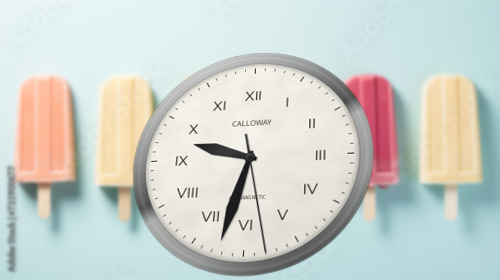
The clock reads 9.32.28
